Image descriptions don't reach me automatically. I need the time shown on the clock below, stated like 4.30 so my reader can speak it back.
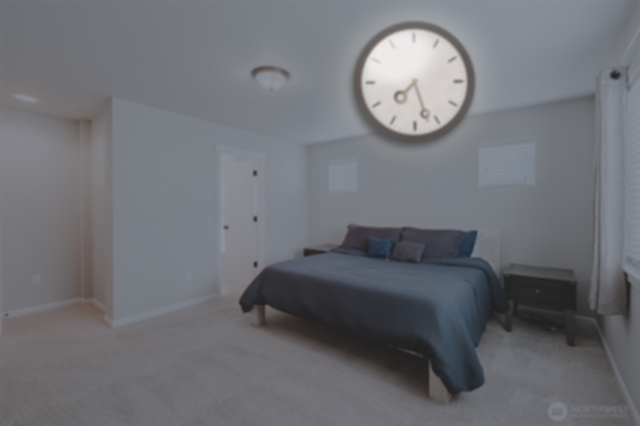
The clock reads 7.27
